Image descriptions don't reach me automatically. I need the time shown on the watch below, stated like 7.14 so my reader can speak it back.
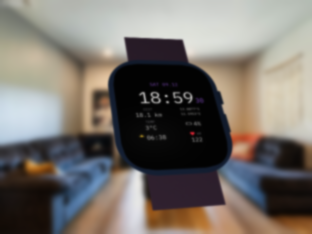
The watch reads 18.59
